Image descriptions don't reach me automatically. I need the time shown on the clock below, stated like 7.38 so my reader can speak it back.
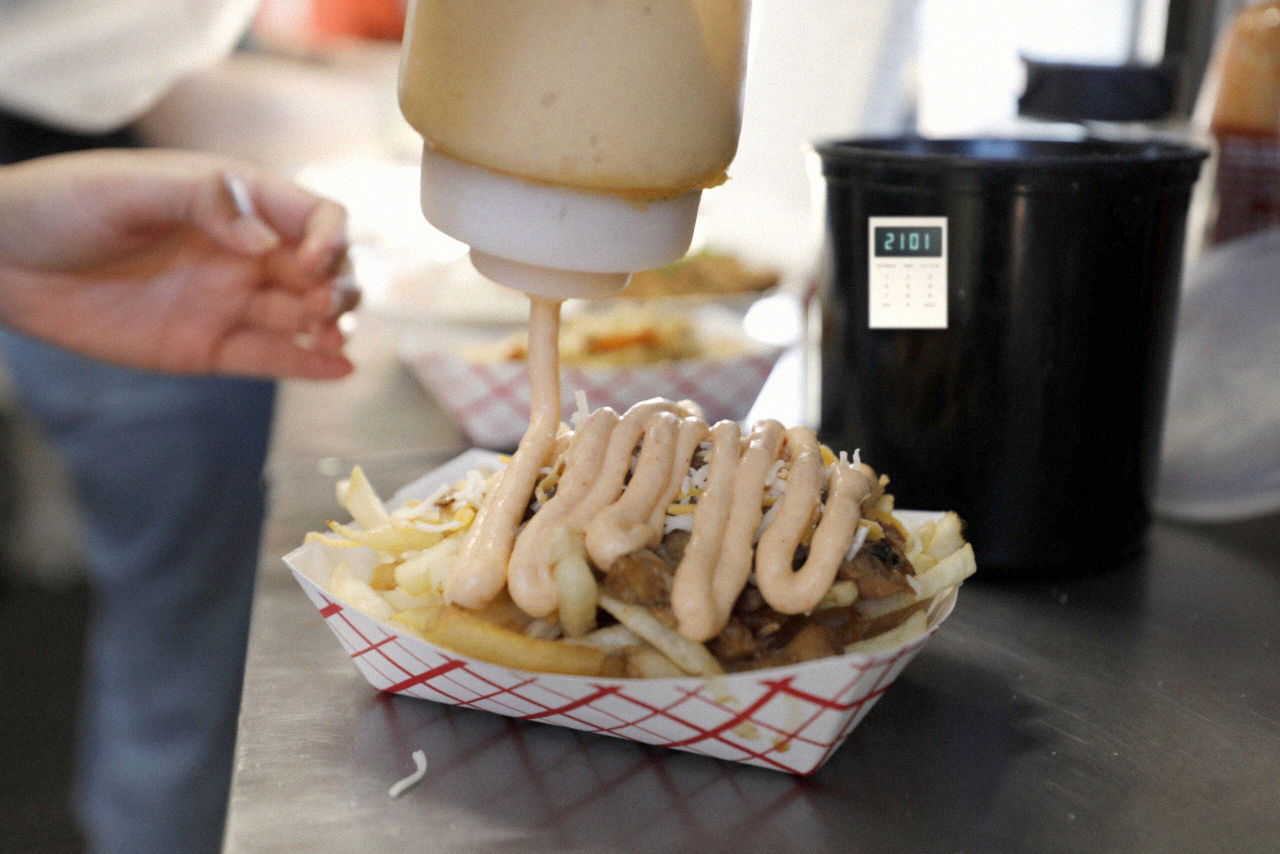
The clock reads 21.01
